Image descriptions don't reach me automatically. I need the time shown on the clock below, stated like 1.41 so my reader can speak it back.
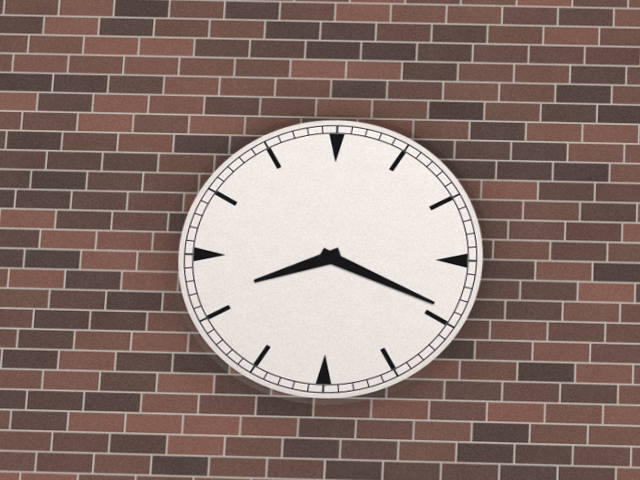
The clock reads 8.19
